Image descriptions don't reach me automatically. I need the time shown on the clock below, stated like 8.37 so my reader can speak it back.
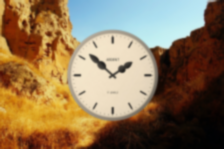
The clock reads 1.52
